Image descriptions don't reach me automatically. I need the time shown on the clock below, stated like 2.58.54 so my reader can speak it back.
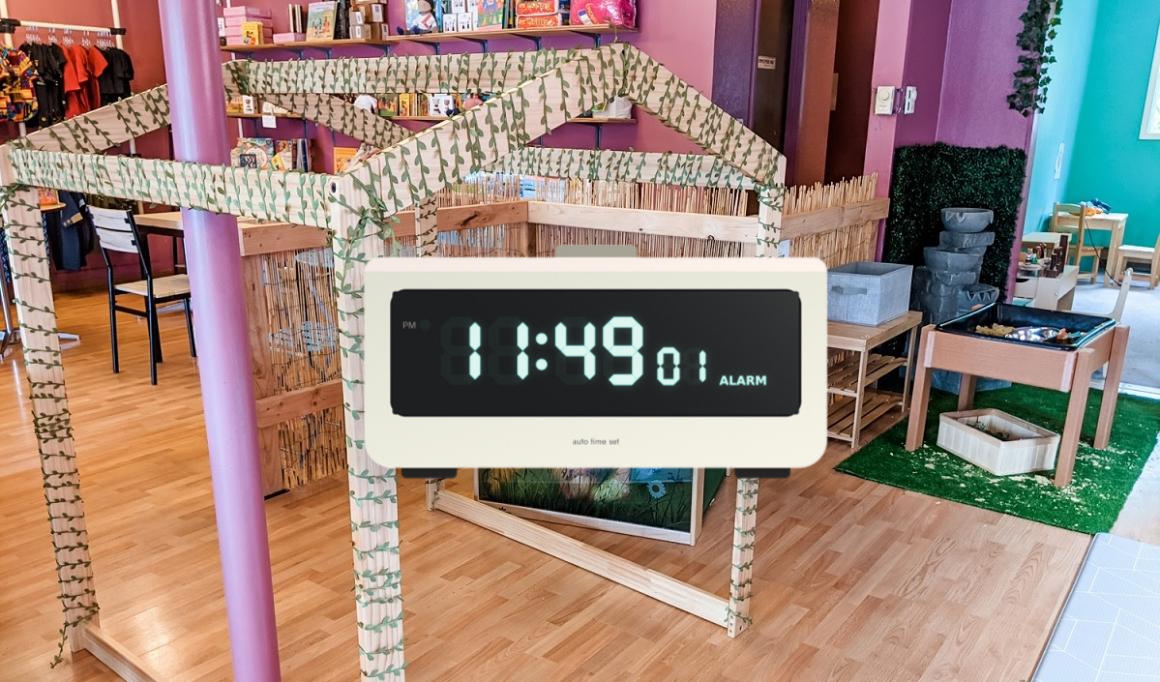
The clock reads 11.49.01
